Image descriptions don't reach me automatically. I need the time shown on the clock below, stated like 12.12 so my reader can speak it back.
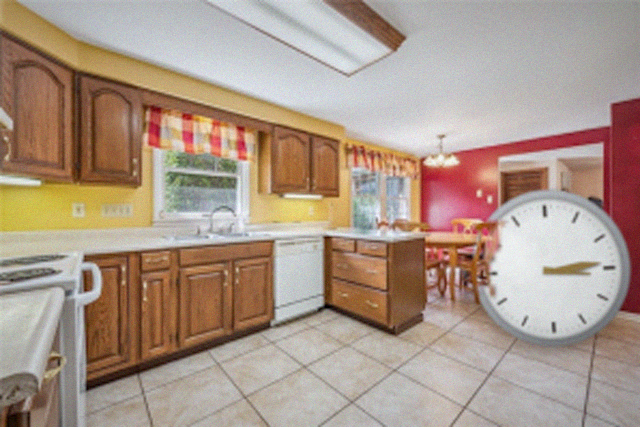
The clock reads 3.14
